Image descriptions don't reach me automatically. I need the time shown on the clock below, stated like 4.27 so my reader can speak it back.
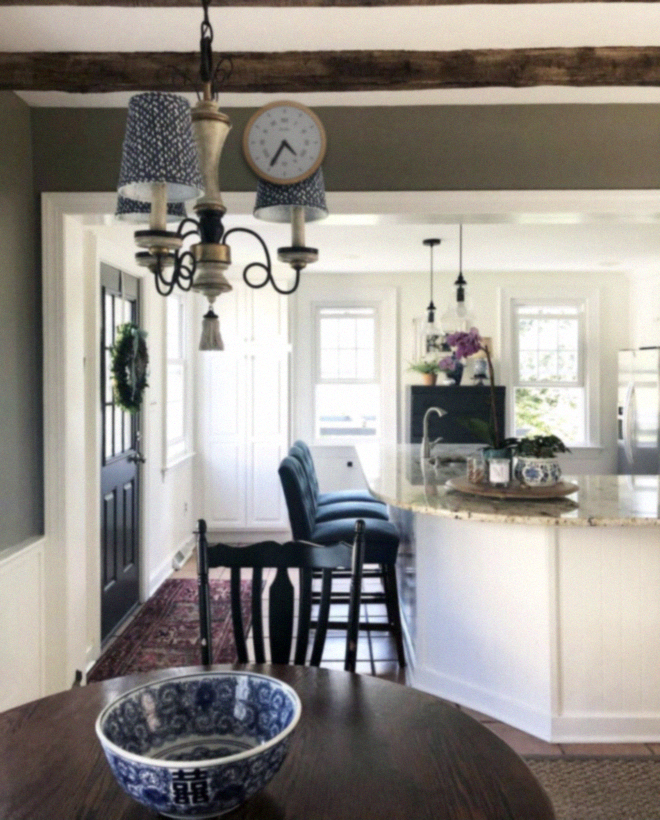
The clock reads 4.35
